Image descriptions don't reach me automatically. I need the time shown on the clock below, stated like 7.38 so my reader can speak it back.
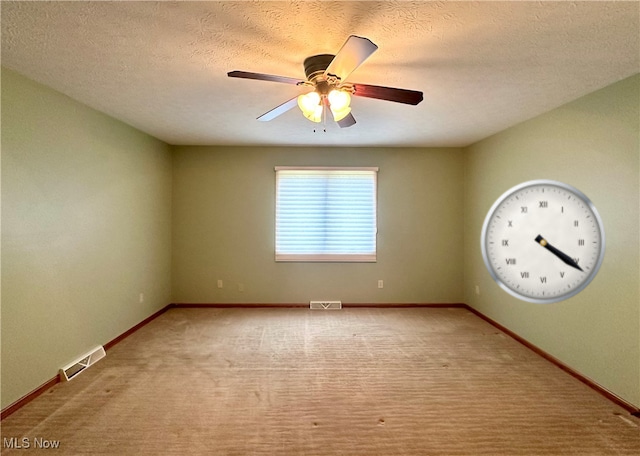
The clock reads 4.21
